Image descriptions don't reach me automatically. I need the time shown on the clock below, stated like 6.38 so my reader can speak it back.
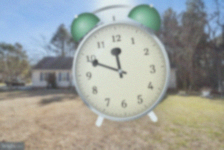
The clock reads 11.49
